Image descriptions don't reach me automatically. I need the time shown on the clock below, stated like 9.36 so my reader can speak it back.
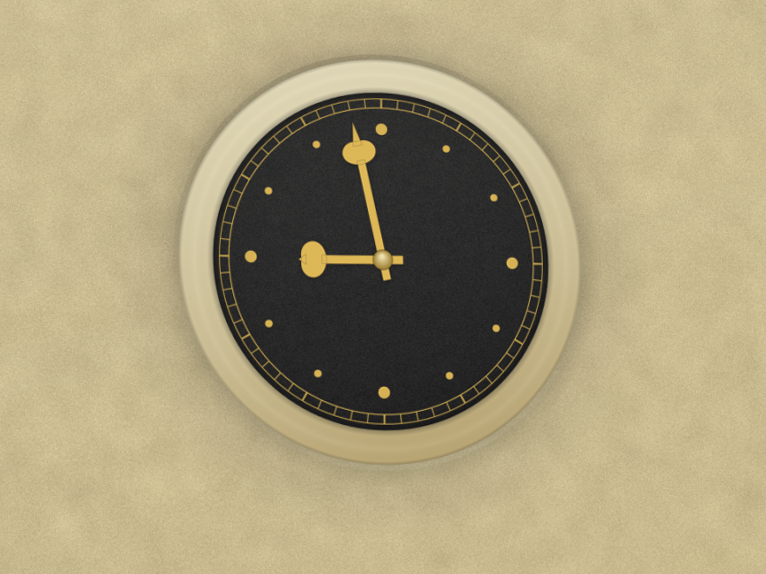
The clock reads 8.58
